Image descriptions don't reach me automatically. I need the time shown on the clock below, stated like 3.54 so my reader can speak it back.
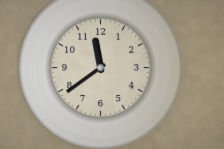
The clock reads 11.39
